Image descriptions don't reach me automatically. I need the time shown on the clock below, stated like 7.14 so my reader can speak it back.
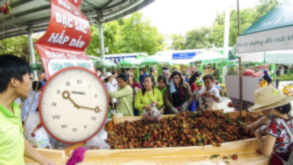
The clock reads 10.16
